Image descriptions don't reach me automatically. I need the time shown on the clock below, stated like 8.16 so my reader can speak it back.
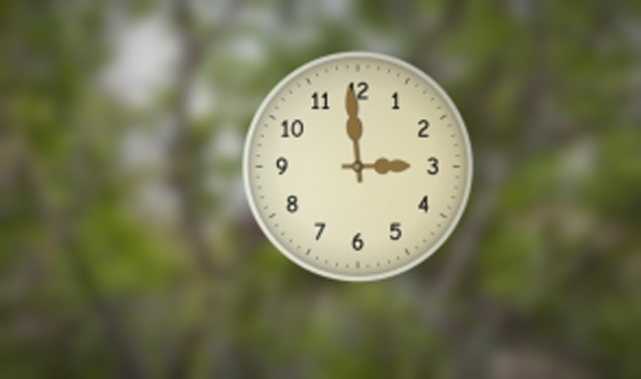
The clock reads 2.59
